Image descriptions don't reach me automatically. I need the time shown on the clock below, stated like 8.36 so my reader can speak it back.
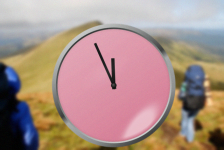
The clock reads 11.56
